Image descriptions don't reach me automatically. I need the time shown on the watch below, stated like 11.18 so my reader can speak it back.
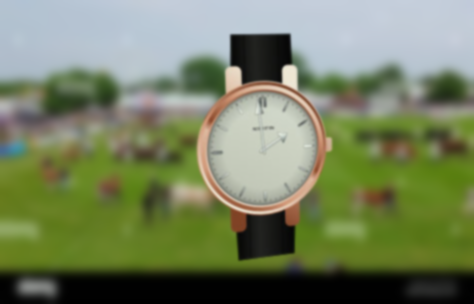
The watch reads 1.59
